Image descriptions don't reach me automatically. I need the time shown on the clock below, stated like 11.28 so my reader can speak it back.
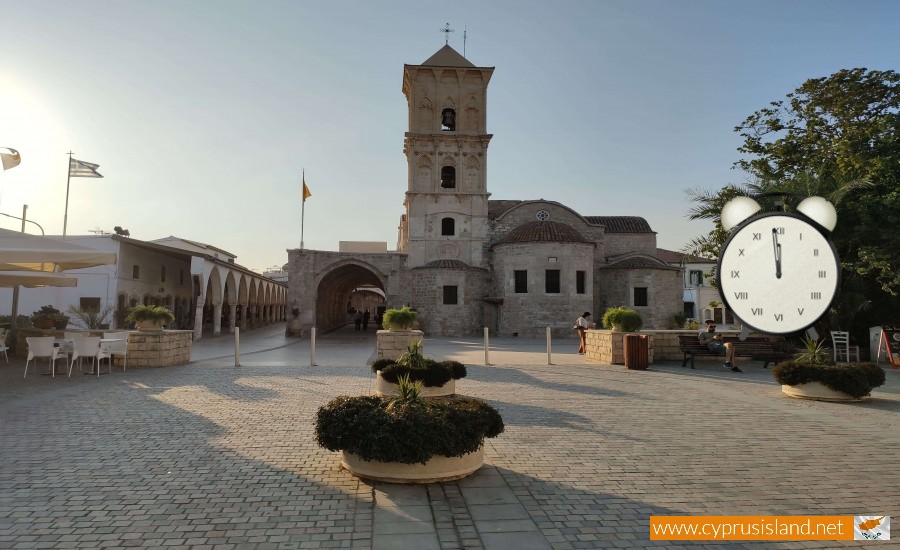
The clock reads 11.59
